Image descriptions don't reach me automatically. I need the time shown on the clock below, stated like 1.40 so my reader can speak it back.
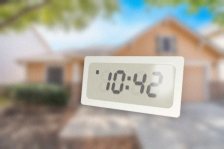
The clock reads 10.42
